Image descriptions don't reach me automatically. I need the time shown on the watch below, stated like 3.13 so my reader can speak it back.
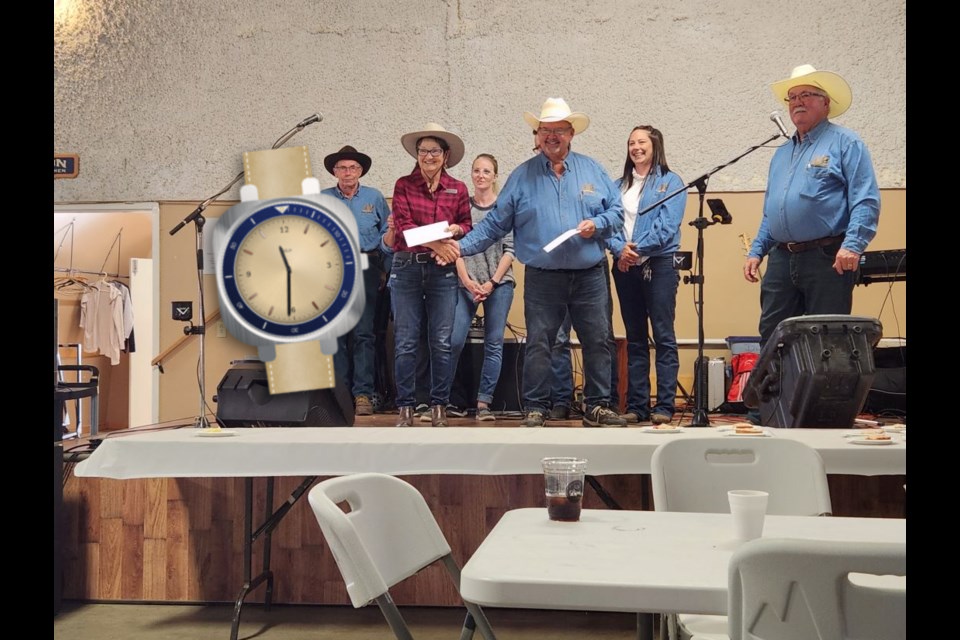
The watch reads 11.31
